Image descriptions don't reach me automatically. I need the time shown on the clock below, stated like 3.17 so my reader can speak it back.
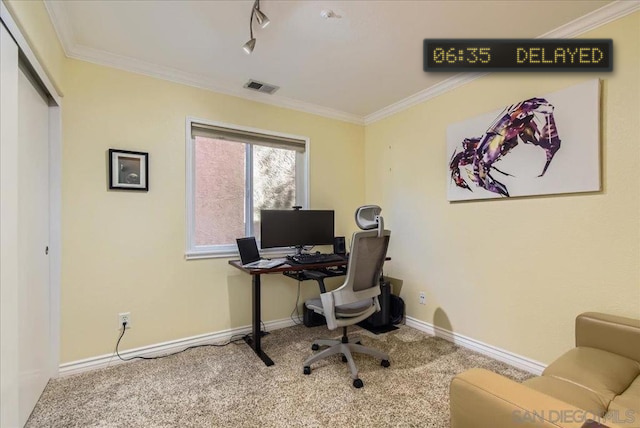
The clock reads 6.35
